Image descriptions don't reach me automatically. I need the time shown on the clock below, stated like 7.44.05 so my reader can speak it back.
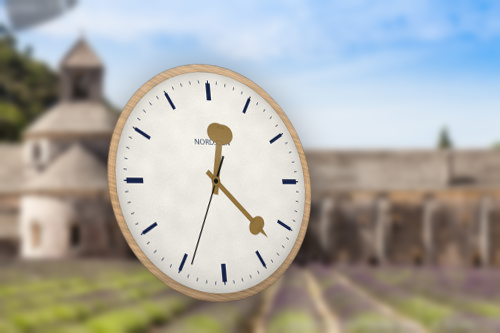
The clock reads 12.22.34
